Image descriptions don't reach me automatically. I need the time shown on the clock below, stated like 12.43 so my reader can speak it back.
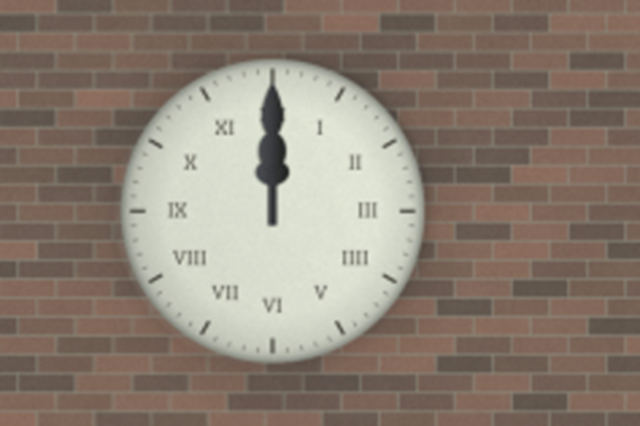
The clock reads 12.00
